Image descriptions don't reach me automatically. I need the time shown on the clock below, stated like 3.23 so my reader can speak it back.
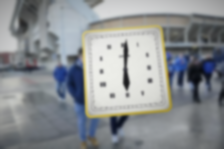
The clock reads 6.01
